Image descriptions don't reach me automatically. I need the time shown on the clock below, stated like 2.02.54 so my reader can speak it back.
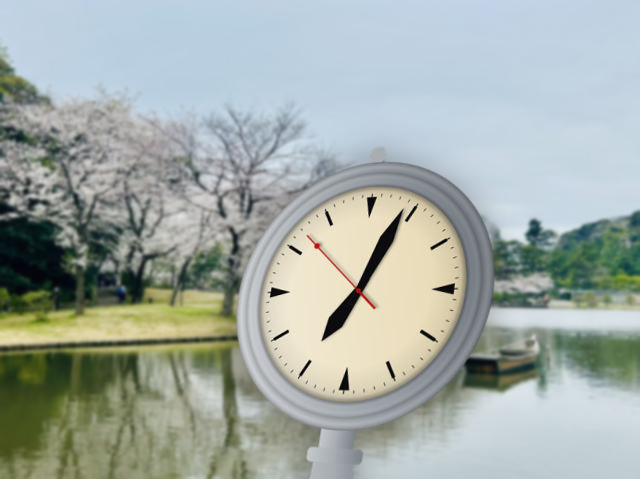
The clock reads 7.03.52
